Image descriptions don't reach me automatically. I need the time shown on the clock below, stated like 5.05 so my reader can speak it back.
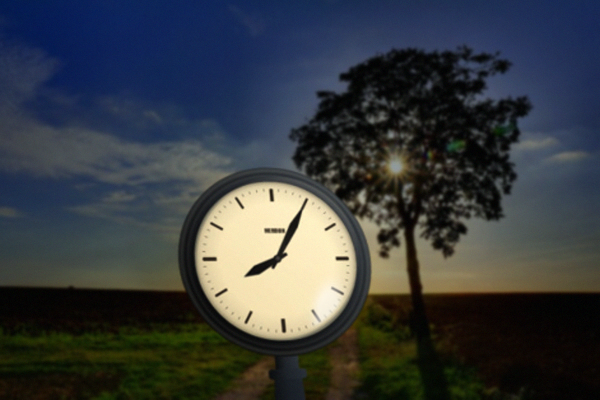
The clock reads 8.05
